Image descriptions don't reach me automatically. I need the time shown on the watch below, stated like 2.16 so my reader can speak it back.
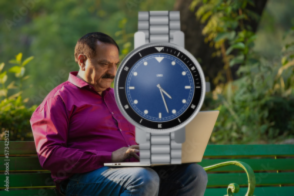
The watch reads 4.27
